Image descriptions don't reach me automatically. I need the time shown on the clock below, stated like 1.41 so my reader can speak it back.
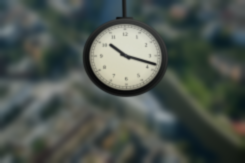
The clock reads 10.18
